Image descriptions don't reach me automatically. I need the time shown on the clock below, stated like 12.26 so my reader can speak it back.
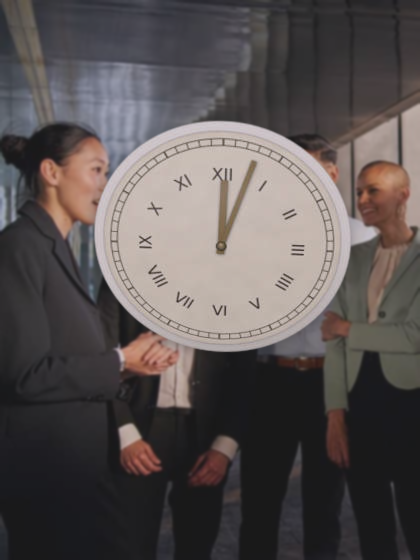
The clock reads 12.03
